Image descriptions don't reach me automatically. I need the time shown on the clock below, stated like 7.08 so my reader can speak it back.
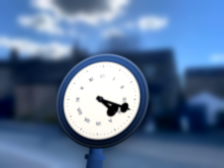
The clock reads 4.18
